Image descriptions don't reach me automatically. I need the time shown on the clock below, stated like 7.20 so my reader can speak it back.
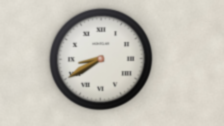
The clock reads 8.40
